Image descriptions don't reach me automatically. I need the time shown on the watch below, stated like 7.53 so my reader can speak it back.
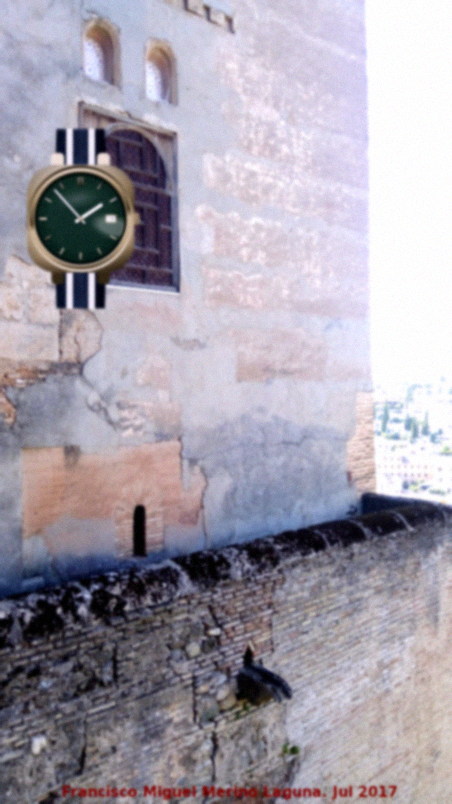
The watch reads 1.53
